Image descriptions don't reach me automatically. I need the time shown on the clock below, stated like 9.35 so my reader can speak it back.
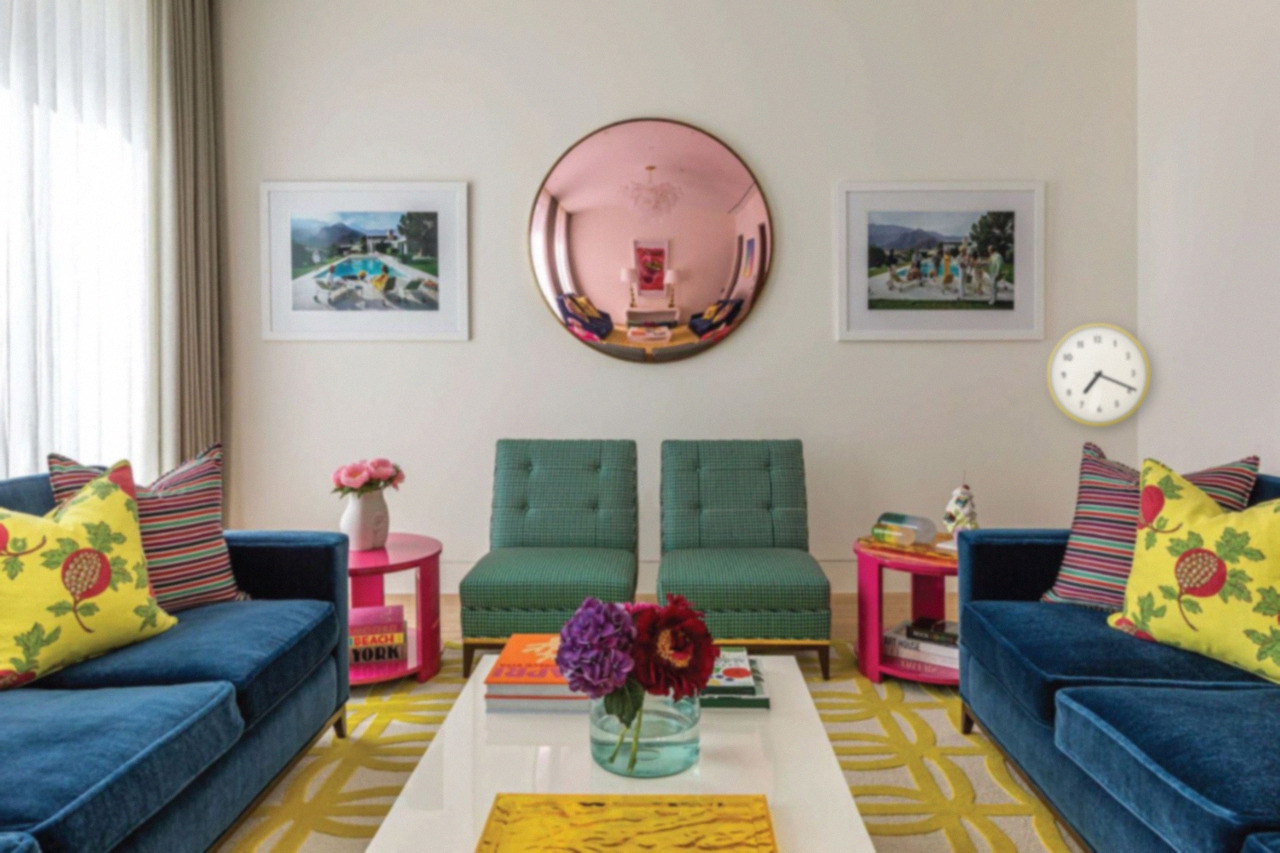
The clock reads 7.19
